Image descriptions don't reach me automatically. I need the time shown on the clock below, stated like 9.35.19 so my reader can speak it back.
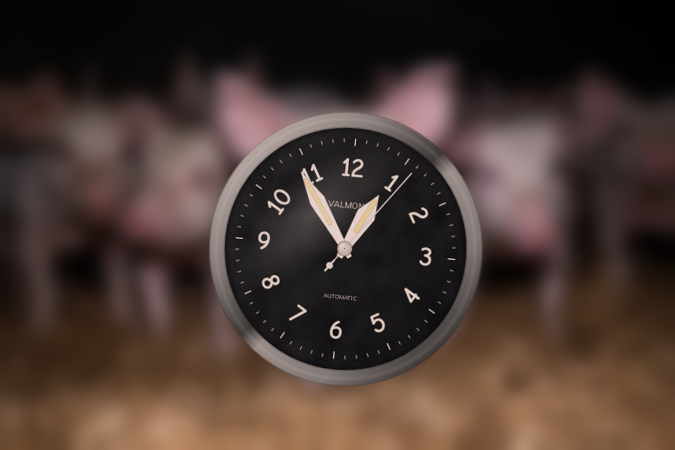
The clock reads 12.54.06
